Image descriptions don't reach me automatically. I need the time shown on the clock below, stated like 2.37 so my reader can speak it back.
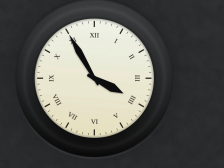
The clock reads 3.55
